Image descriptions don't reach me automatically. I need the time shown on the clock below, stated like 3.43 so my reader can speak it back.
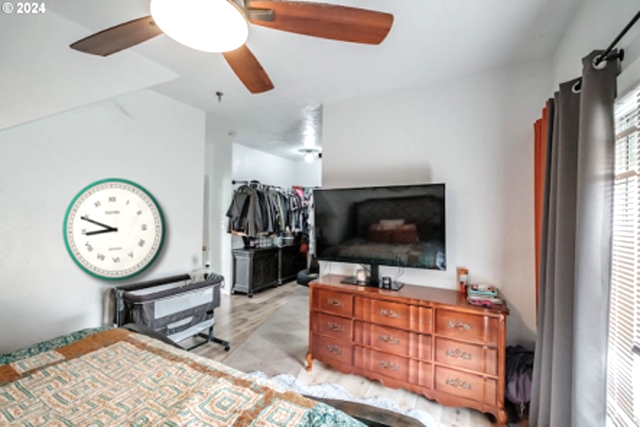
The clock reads 8.49
